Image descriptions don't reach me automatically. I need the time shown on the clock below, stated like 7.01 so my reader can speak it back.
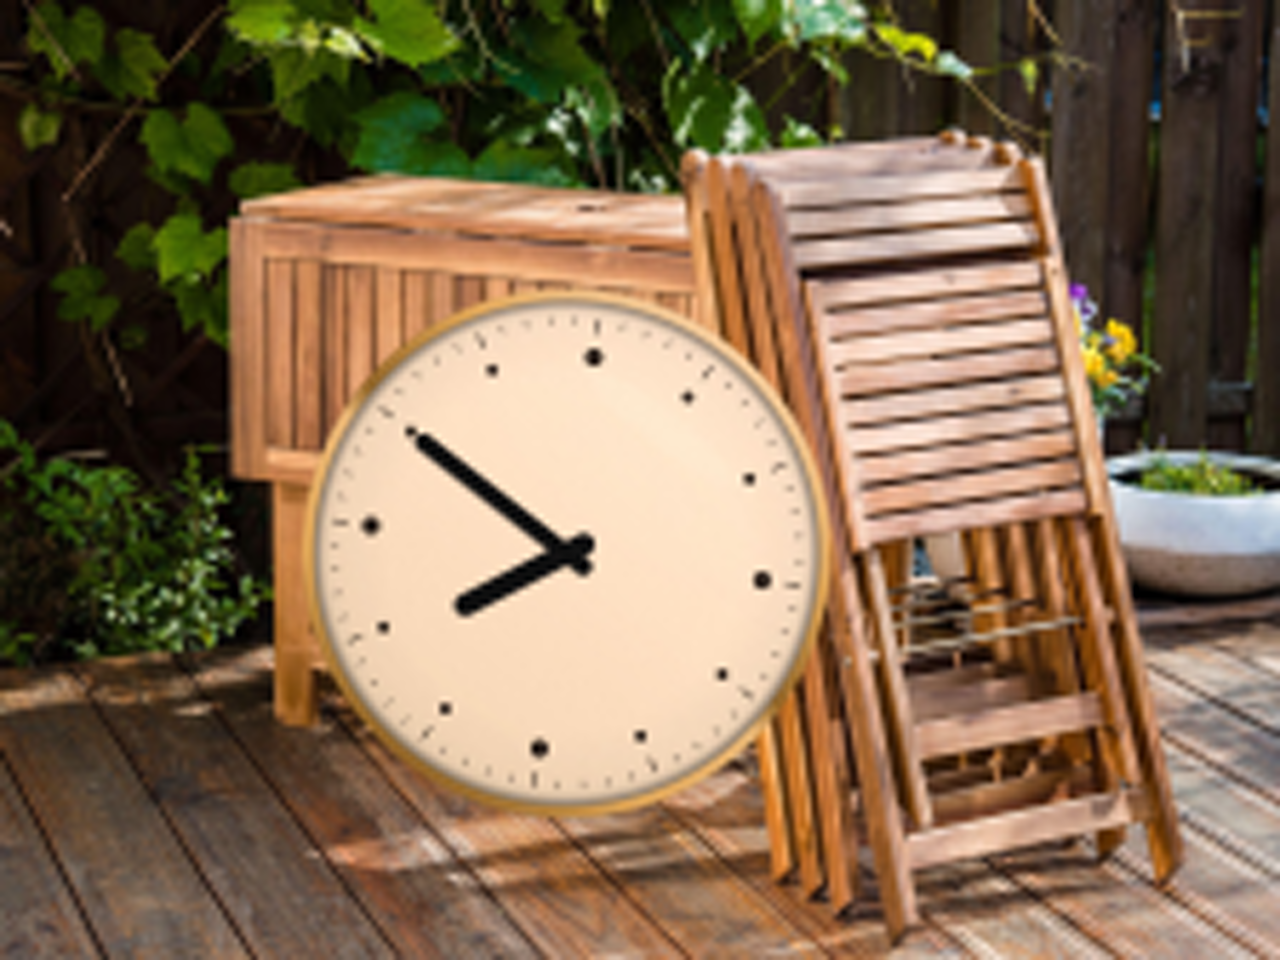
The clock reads 7.50
